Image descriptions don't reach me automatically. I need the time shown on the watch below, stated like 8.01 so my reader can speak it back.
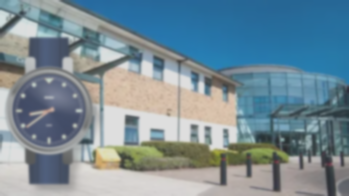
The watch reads 8.39
